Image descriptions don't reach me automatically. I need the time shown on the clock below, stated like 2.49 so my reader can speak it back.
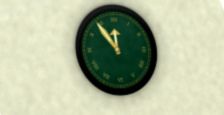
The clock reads 11.54
